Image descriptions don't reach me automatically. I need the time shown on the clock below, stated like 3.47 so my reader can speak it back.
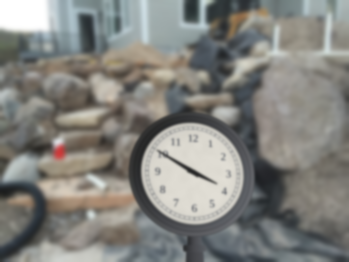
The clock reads 3.50
